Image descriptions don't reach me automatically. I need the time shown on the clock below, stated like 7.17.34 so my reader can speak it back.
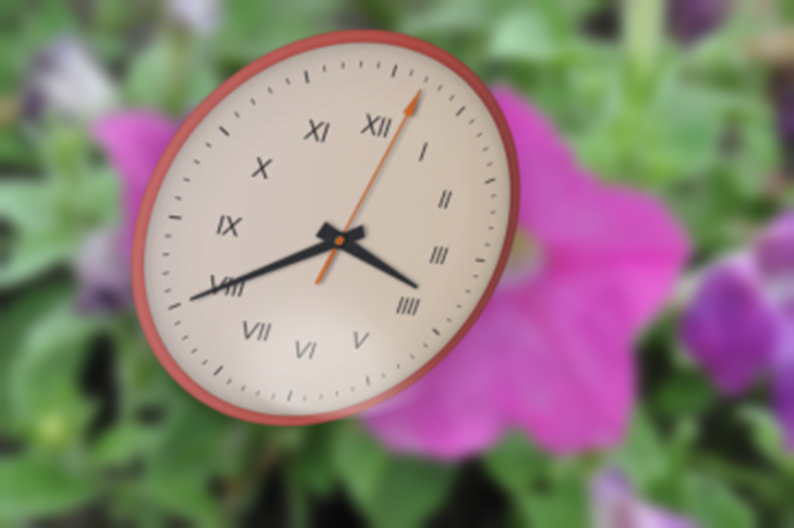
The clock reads 3.40.02
